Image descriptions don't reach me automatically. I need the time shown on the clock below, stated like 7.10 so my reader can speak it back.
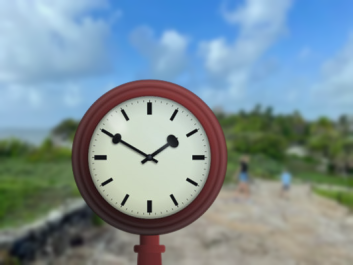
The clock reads 1.50
